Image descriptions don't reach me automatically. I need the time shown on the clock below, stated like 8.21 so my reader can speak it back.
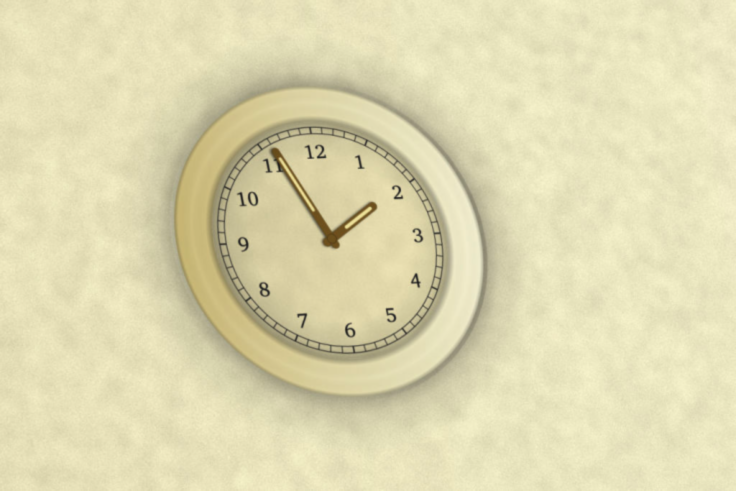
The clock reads 1.56
